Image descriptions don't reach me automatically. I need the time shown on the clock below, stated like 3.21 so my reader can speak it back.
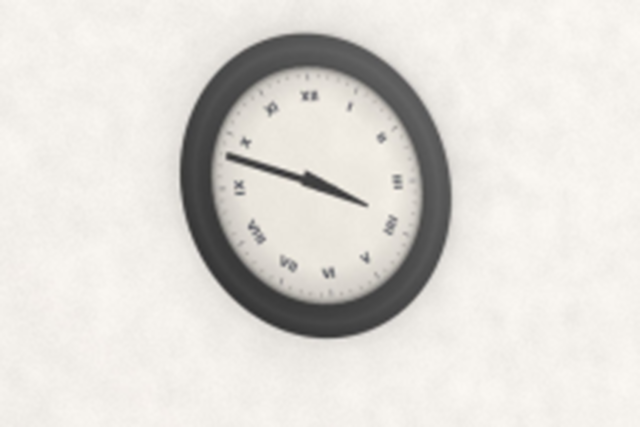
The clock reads 3.48
